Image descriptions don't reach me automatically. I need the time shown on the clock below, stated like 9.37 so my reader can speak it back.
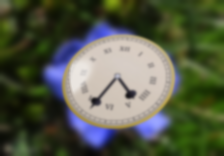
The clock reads 4.34
